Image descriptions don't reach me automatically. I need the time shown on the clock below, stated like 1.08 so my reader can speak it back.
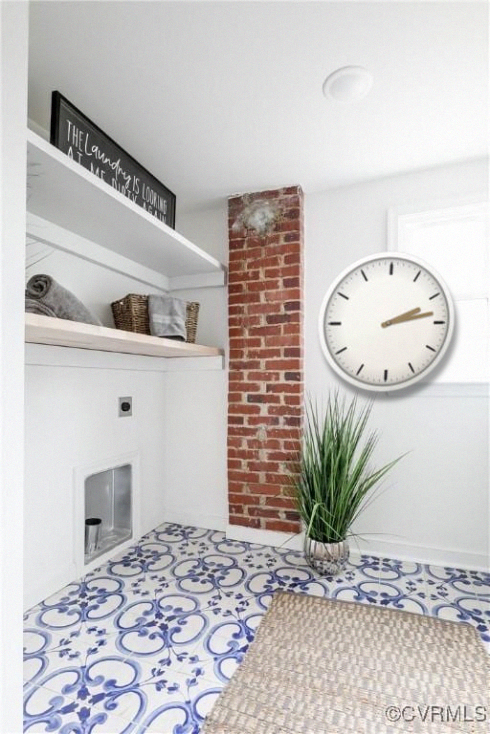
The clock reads 2.13
